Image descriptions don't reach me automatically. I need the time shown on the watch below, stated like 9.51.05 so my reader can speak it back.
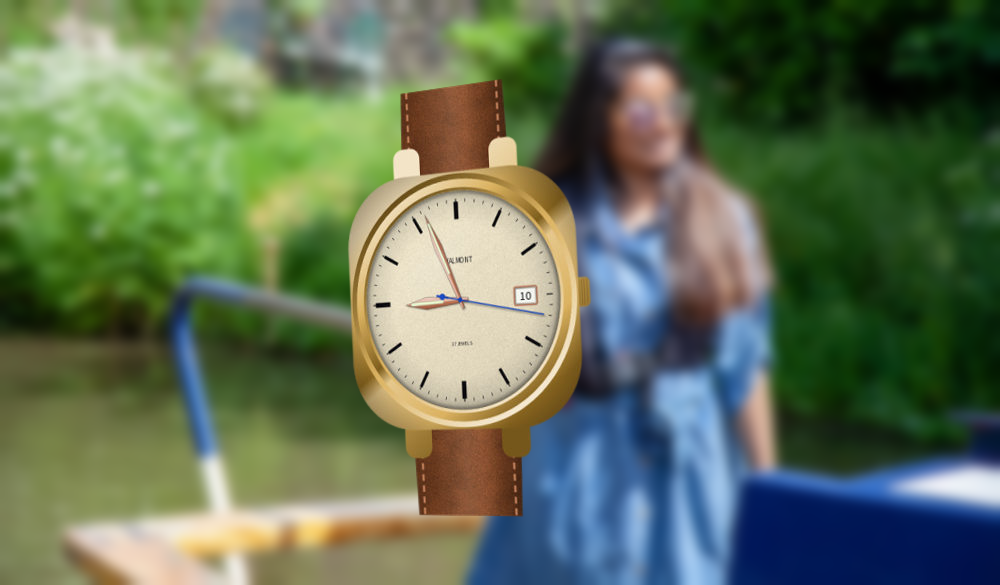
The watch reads 8.56.17
